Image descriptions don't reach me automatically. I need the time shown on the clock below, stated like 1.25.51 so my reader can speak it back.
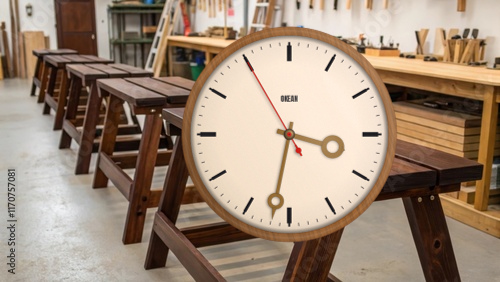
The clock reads 3.31.55
